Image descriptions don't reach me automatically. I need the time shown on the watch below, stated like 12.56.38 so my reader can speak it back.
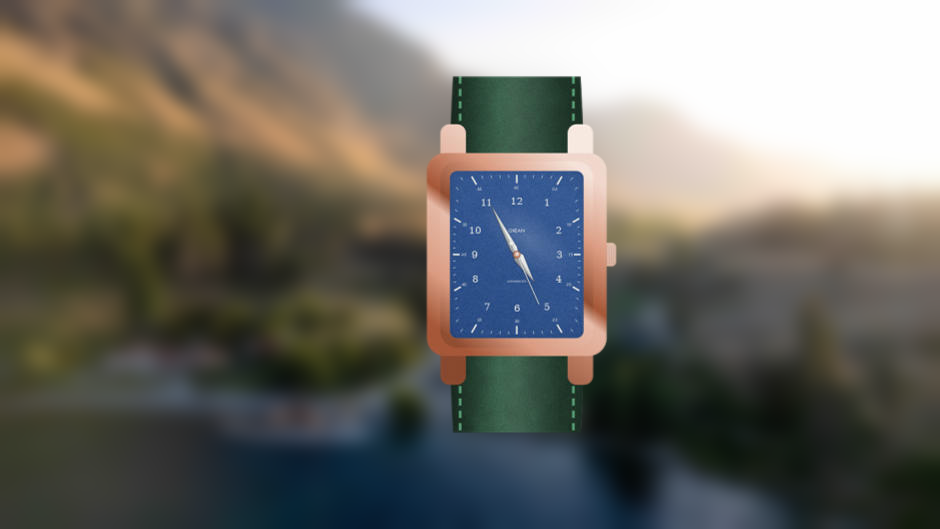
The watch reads 4.55.26
